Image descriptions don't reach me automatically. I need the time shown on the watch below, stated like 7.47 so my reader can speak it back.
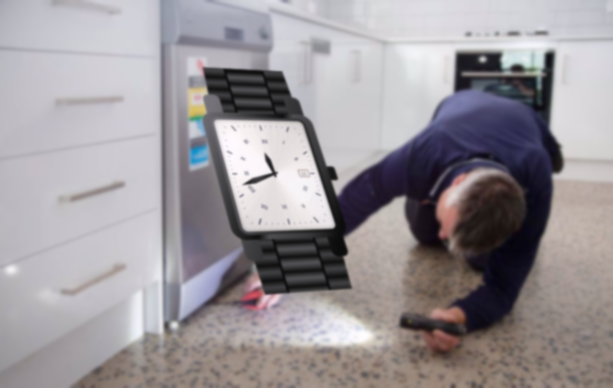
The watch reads 11.42
